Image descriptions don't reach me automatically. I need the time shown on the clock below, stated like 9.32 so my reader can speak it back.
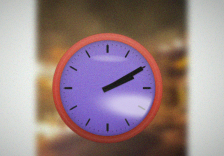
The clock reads 2.10
